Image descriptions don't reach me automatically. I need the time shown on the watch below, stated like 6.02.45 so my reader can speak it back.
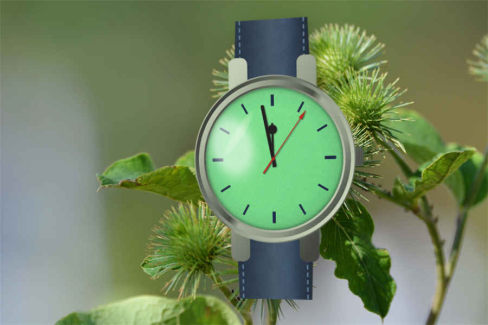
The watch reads 11.58.06
